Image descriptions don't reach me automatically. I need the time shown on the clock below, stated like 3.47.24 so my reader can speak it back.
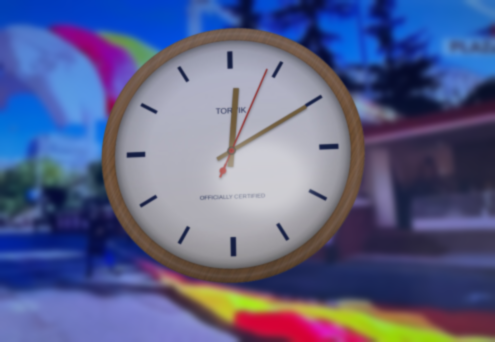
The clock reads 12.10.04
